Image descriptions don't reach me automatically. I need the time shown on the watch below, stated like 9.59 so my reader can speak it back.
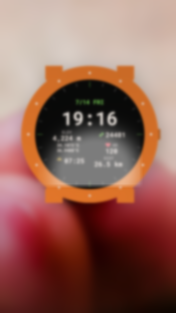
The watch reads 19.16
